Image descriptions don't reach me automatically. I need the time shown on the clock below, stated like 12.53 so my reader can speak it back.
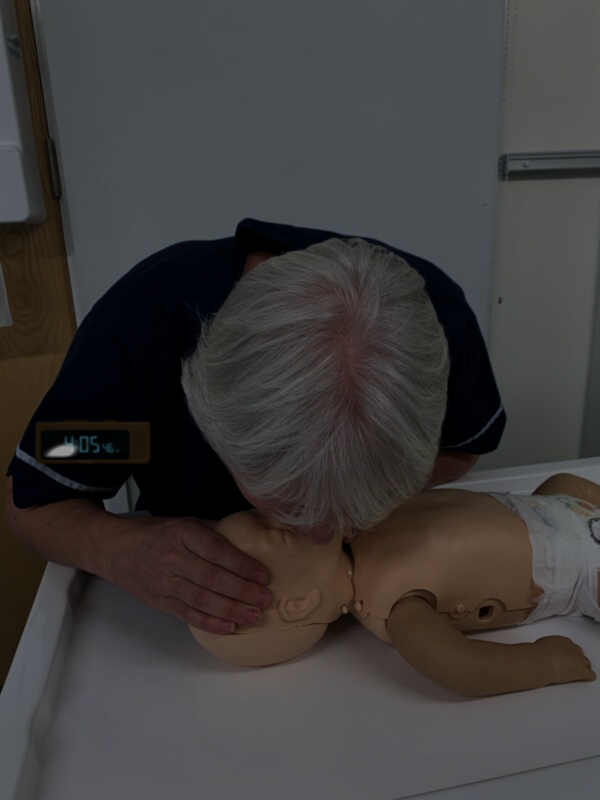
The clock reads 4.05
